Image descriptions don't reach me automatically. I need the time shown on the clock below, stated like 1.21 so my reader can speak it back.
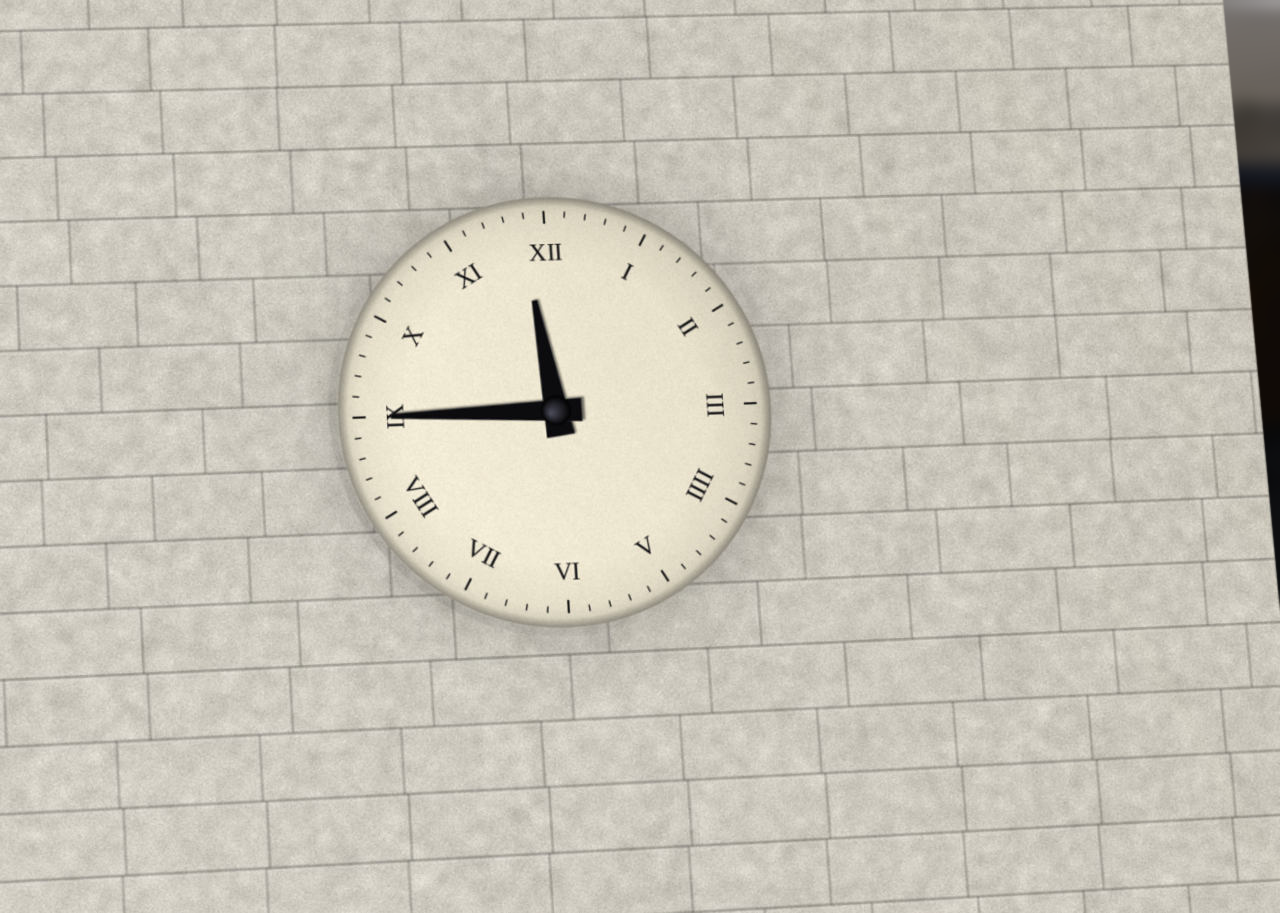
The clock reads 11.45
